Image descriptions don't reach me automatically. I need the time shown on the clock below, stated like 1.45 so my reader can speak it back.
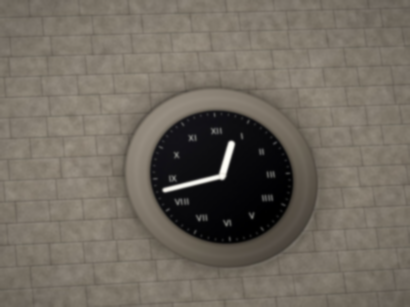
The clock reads 12.43
